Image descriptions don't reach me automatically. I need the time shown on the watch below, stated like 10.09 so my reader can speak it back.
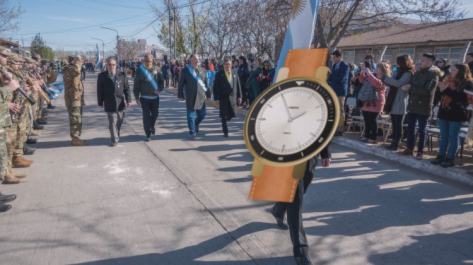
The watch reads 1.55
